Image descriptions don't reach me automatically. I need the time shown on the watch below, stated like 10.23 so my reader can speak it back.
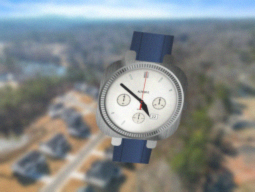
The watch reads 4.51
